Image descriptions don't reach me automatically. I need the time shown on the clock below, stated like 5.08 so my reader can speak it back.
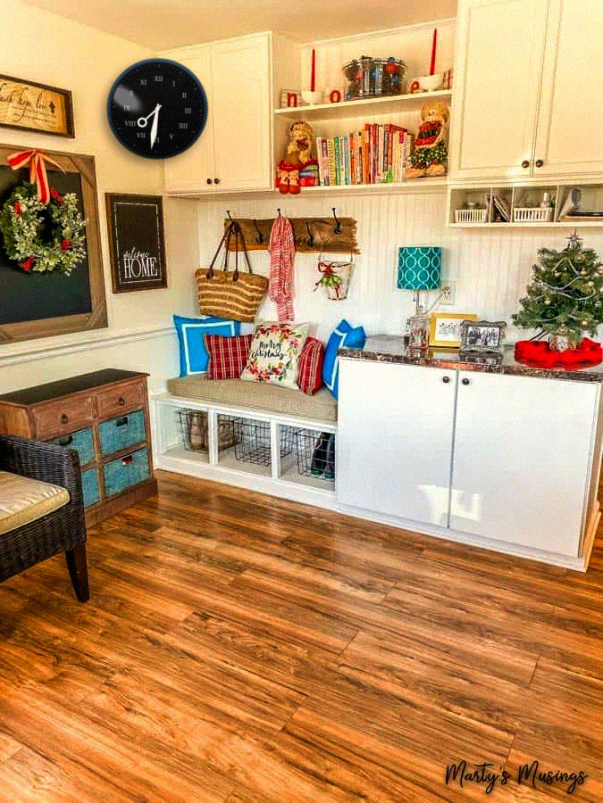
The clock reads 7.31
